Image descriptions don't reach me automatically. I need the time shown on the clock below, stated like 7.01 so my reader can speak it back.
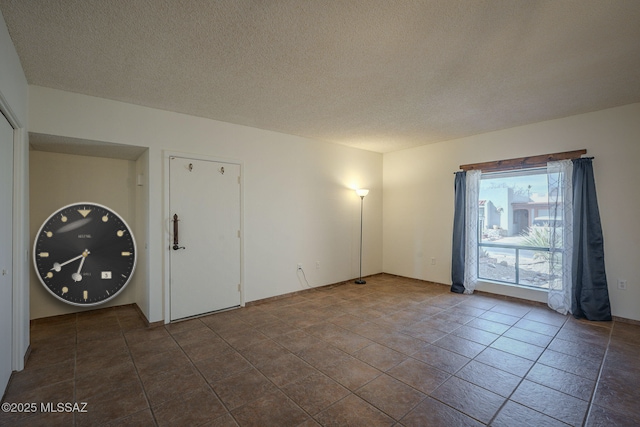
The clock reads 6.41
